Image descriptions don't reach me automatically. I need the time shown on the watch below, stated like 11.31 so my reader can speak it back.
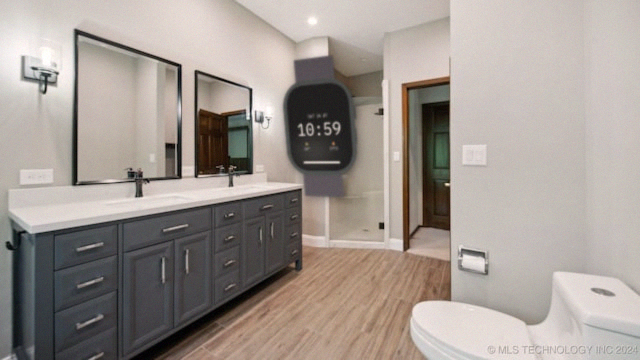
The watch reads 10.59
